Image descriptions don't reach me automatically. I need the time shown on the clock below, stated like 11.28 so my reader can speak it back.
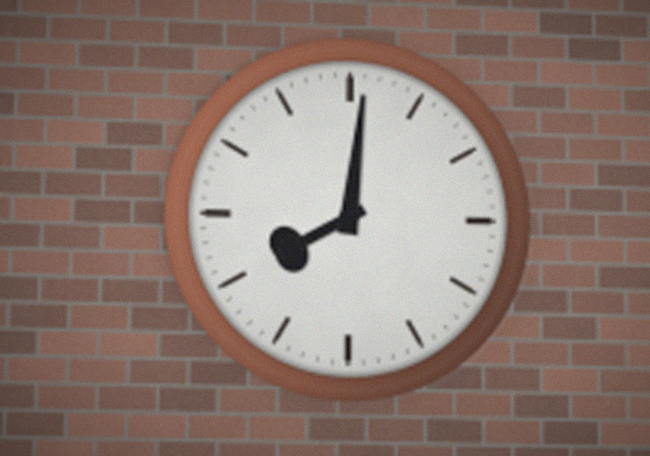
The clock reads 8.01
